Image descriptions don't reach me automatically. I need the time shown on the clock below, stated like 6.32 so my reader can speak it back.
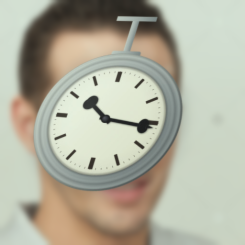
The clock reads 10.16
